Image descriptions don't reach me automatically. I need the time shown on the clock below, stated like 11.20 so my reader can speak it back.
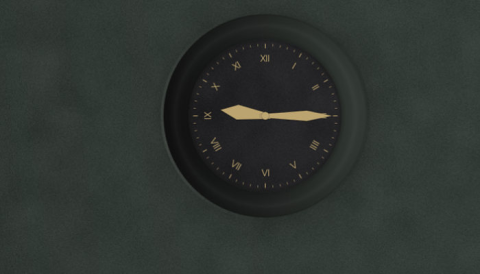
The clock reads 9.15
